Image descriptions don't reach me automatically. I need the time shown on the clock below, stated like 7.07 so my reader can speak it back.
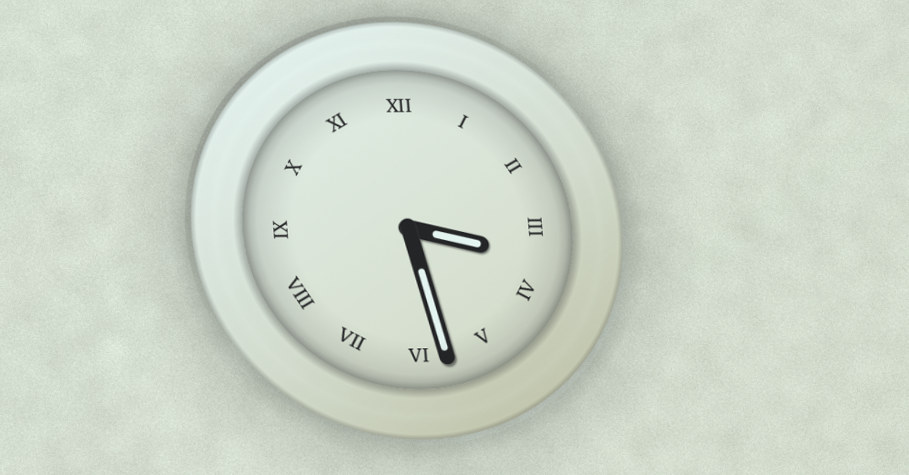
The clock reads 3.28
